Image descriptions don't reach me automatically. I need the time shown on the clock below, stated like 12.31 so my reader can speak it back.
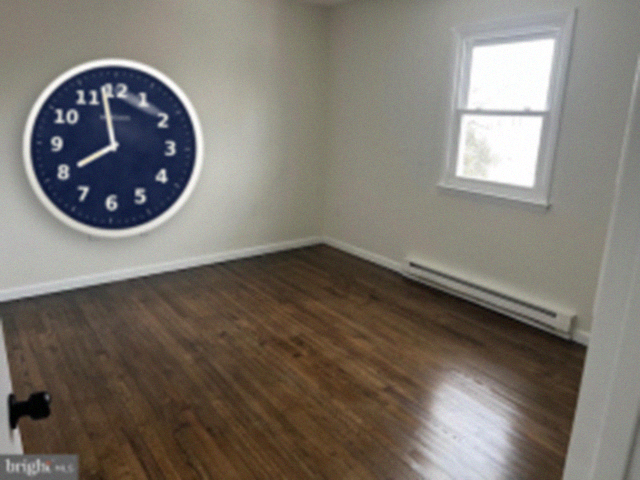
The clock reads 7.58
